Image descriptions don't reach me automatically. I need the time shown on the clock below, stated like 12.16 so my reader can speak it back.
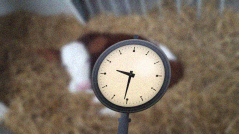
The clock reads 9.31
